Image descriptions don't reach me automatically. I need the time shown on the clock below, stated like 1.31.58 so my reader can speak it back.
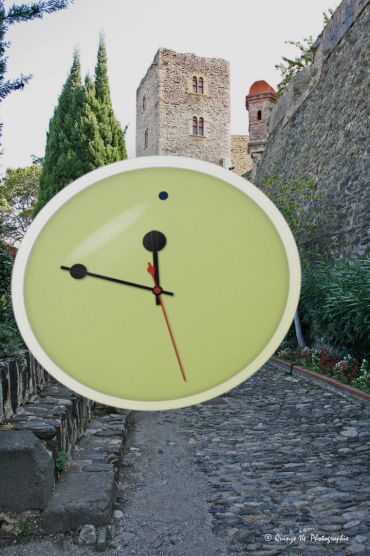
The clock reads 11.47.27
